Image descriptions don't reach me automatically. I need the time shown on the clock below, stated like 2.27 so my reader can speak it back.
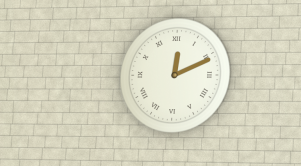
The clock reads 12.11
